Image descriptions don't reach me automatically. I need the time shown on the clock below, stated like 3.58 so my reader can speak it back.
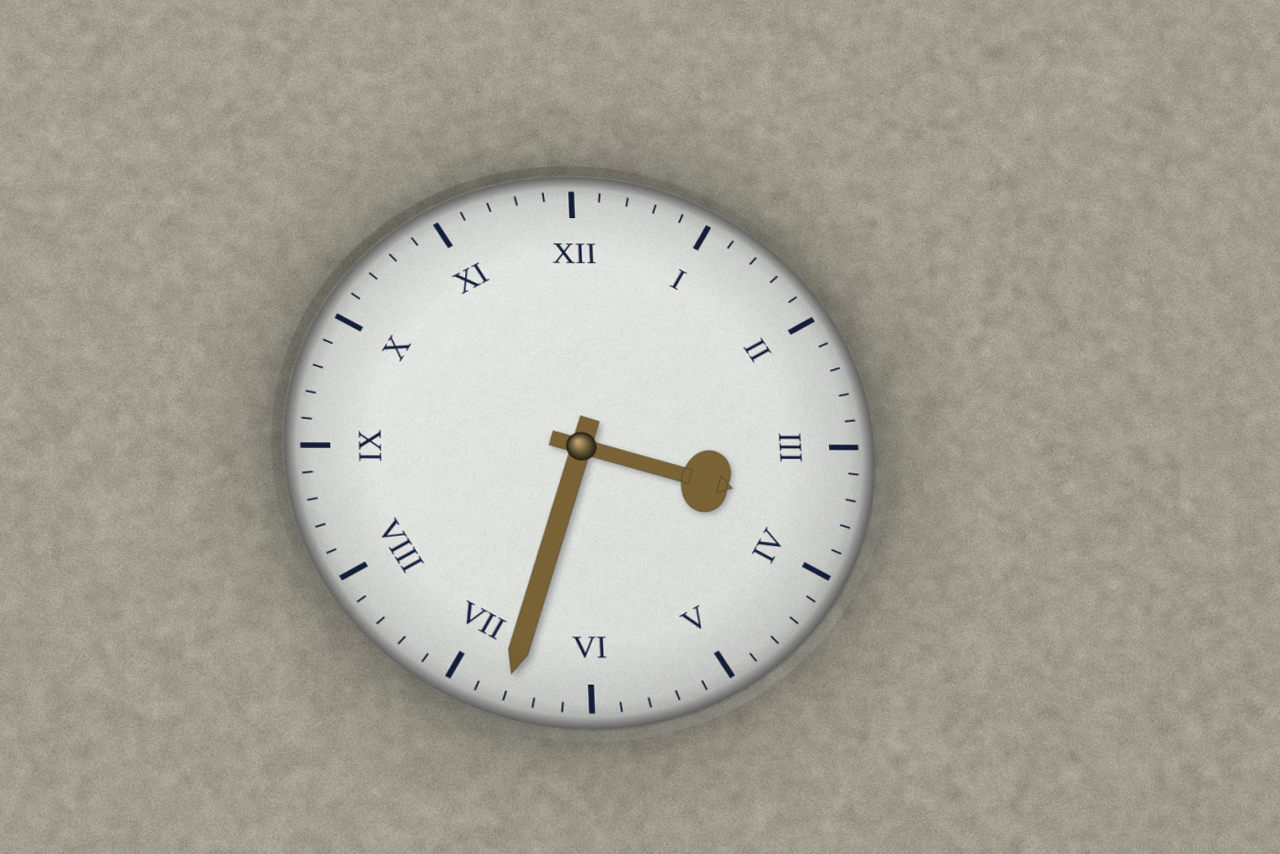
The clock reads 3.33
